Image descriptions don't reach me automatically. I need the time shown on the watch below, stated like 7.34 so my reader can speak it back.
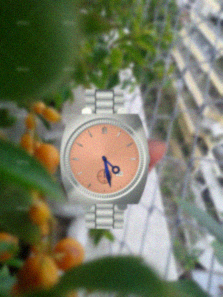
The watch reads 4.28
